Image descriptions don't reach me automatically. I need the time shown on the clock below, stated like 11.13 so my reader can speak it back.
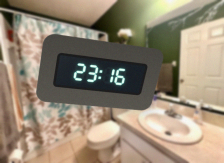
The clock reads 23.16
